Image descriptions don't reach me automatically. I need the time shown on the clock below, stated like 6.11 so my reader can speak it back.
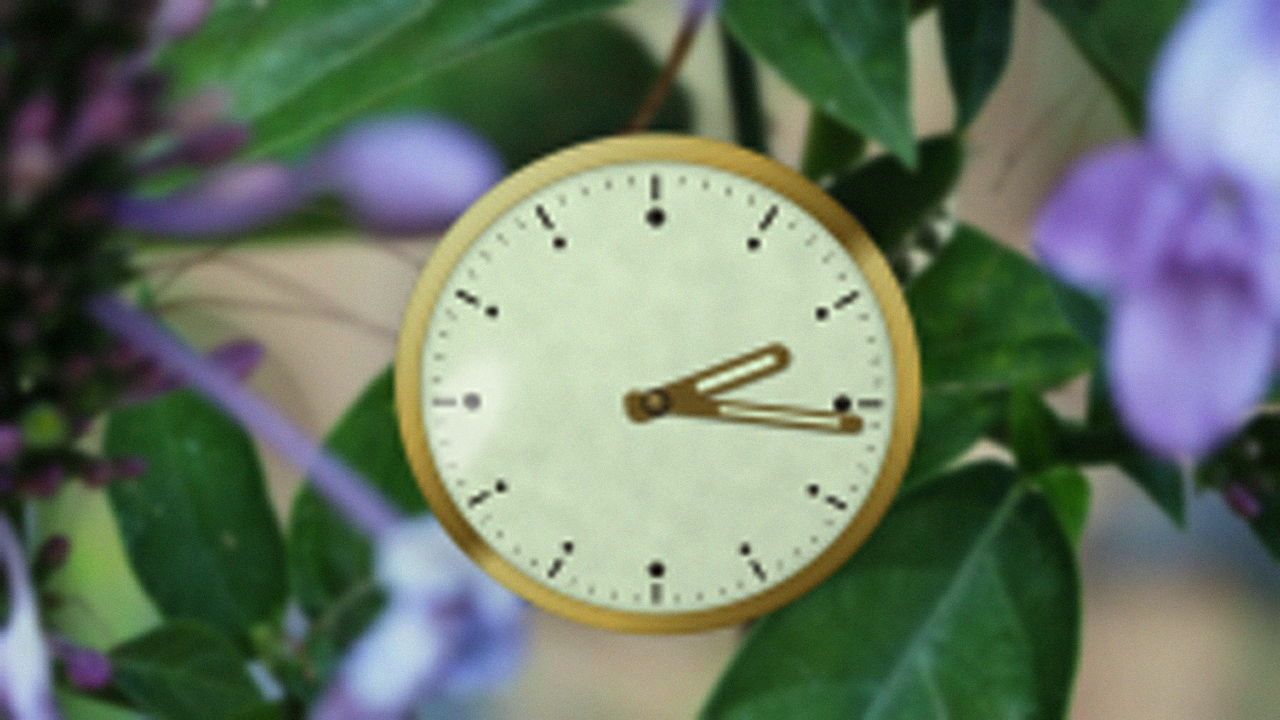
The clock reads 2.16
